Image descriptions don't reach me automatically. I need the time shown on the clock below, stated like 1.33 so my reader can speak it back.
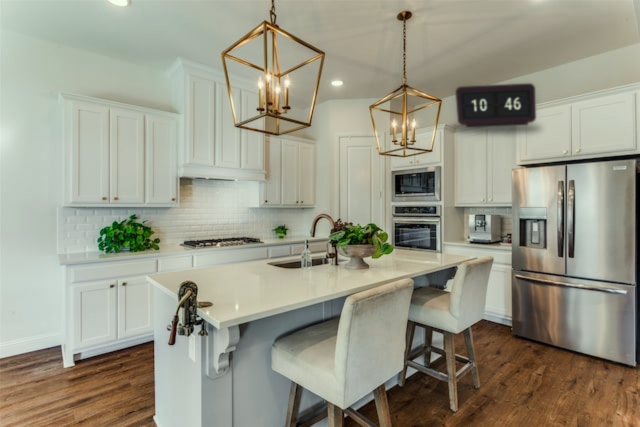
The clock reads 10.46
